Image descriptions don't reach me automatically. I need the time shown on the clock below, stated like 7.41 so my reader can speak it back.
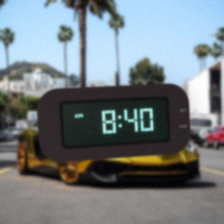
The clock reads 8.40
